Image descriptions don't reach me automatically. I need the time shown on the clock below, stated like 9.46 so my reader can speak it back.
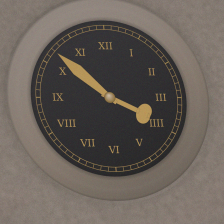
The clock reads 3.52
